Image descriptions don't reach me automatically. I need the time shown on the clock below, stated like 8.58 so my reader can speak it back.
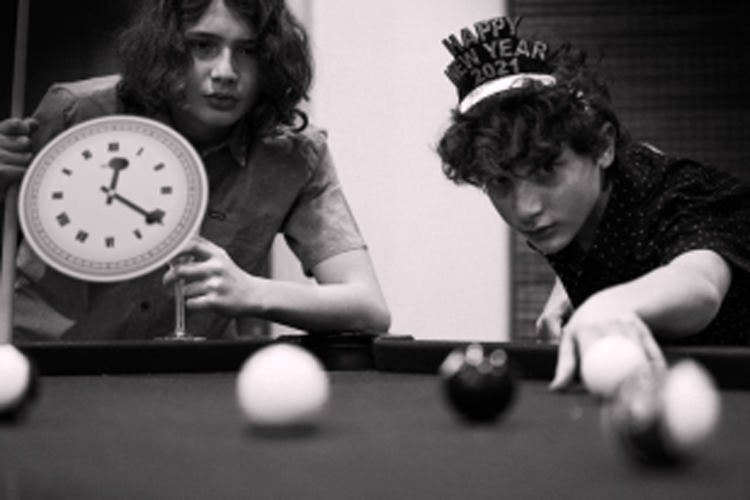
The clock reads 12.21
